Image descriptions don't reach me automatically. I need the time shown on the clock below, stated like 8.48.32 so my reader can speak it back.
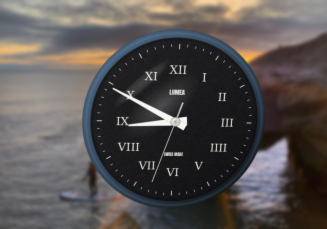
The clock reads 8.49.33
